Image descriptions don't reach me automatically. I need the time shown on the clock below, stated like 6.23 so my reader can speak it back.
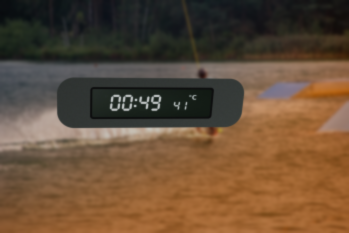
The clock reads 0.49
